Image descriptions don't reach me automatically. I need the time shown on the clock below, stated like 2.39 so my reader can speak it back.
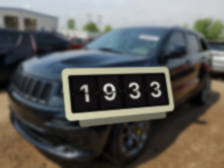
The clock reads 19.33
